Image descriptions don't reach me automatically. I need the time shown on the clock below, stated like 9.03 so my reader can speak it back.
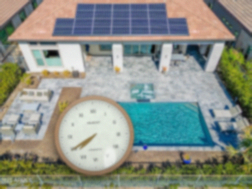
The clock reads 7.40
